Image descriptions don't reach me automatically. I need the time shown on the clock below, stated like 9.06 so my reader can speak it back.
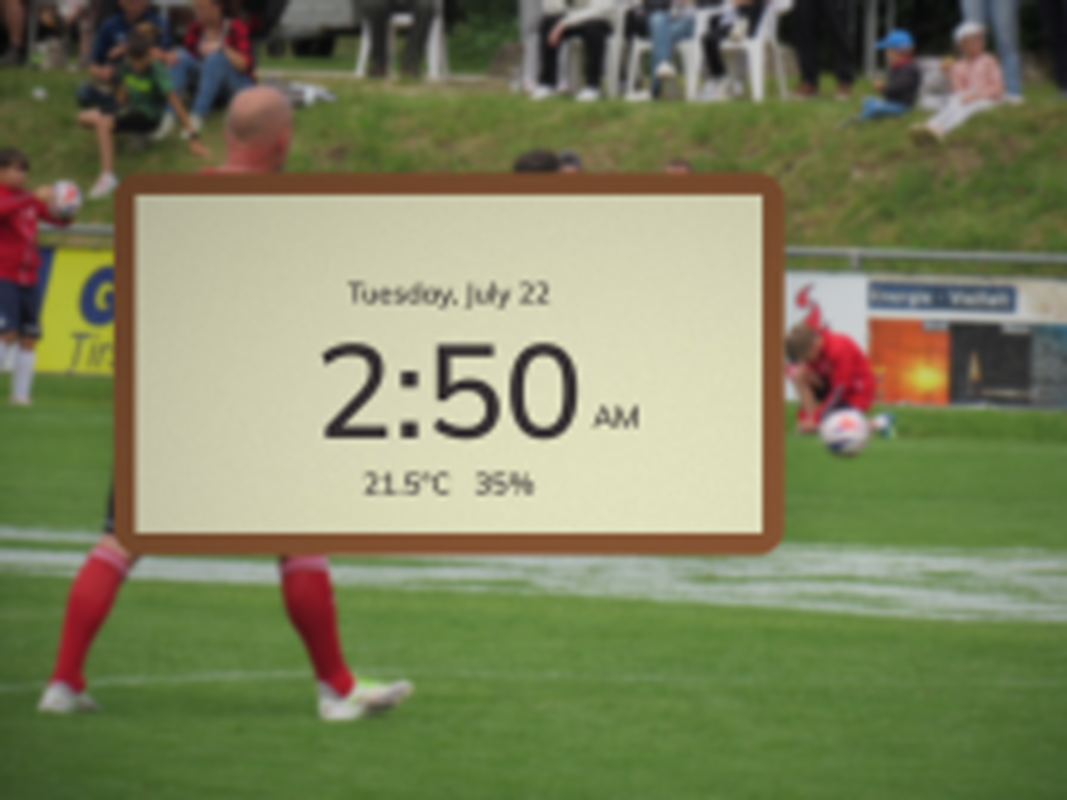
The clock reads 2.50
